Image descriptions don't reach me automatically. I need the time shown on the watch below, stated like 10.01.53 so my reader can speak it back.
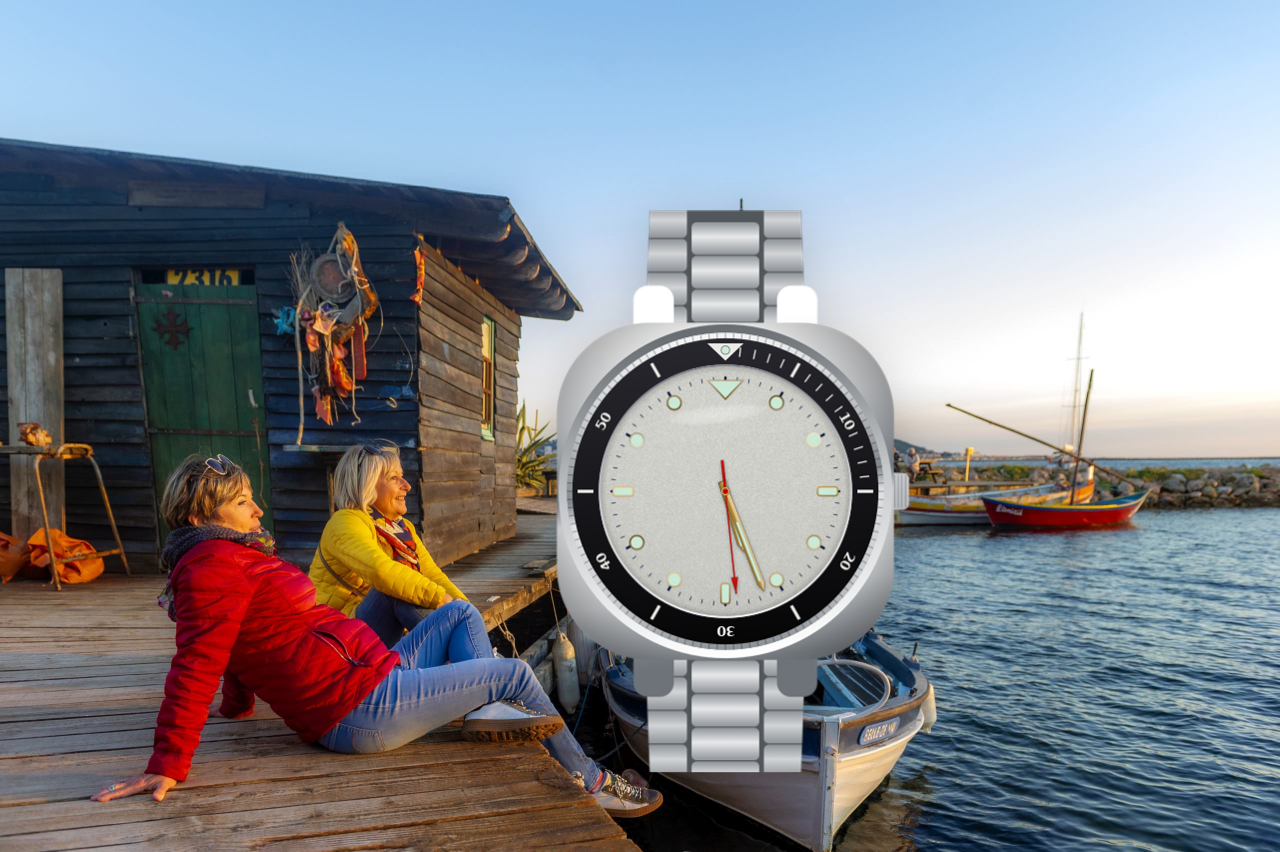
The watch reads 5.26.29
